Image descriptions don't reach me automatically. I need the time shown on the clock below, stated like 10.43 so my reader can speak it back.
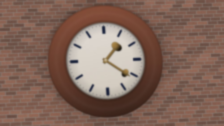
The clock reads 1.21
